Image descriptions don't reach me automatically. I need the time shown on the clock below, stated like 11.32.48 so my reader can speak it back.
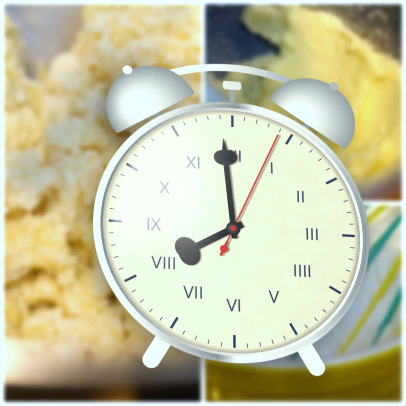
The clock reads 7.59.04
